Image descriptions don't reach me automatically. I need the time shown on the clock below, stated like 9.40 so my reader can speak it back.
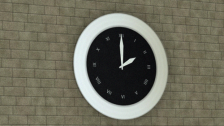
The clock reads 2.00
